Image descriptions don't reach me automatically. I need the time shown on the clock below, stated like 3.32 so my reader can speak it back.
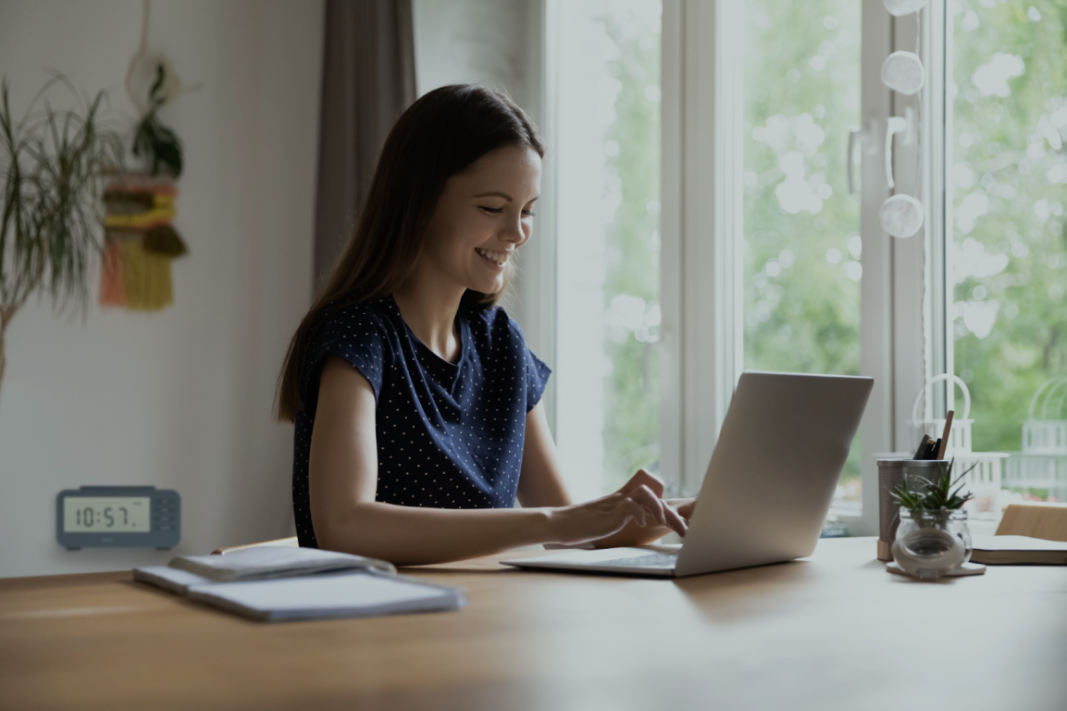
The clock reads 10.57
